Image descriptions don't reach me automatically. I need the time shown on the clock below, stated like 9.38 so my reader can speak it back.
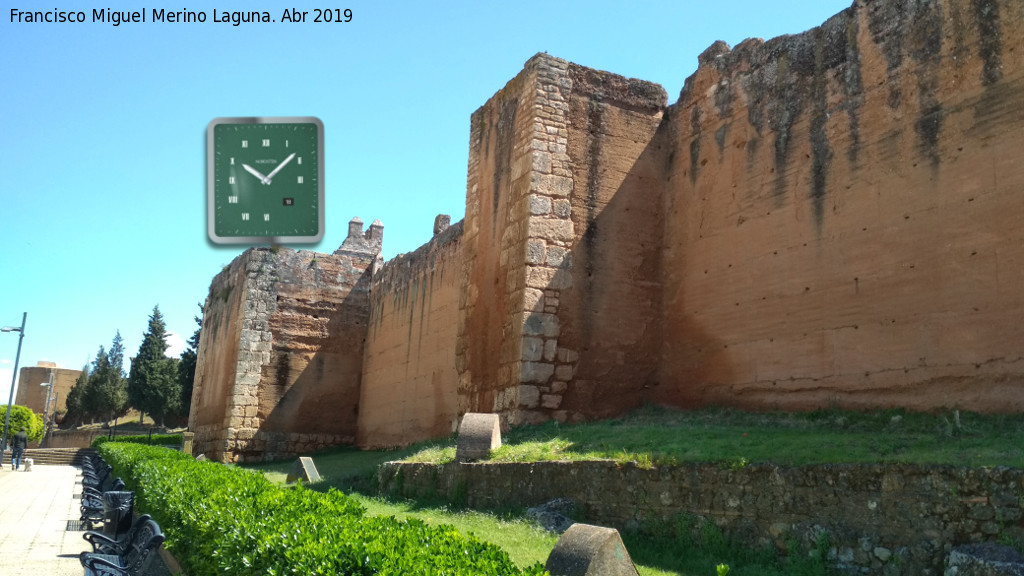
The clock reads 10.08
